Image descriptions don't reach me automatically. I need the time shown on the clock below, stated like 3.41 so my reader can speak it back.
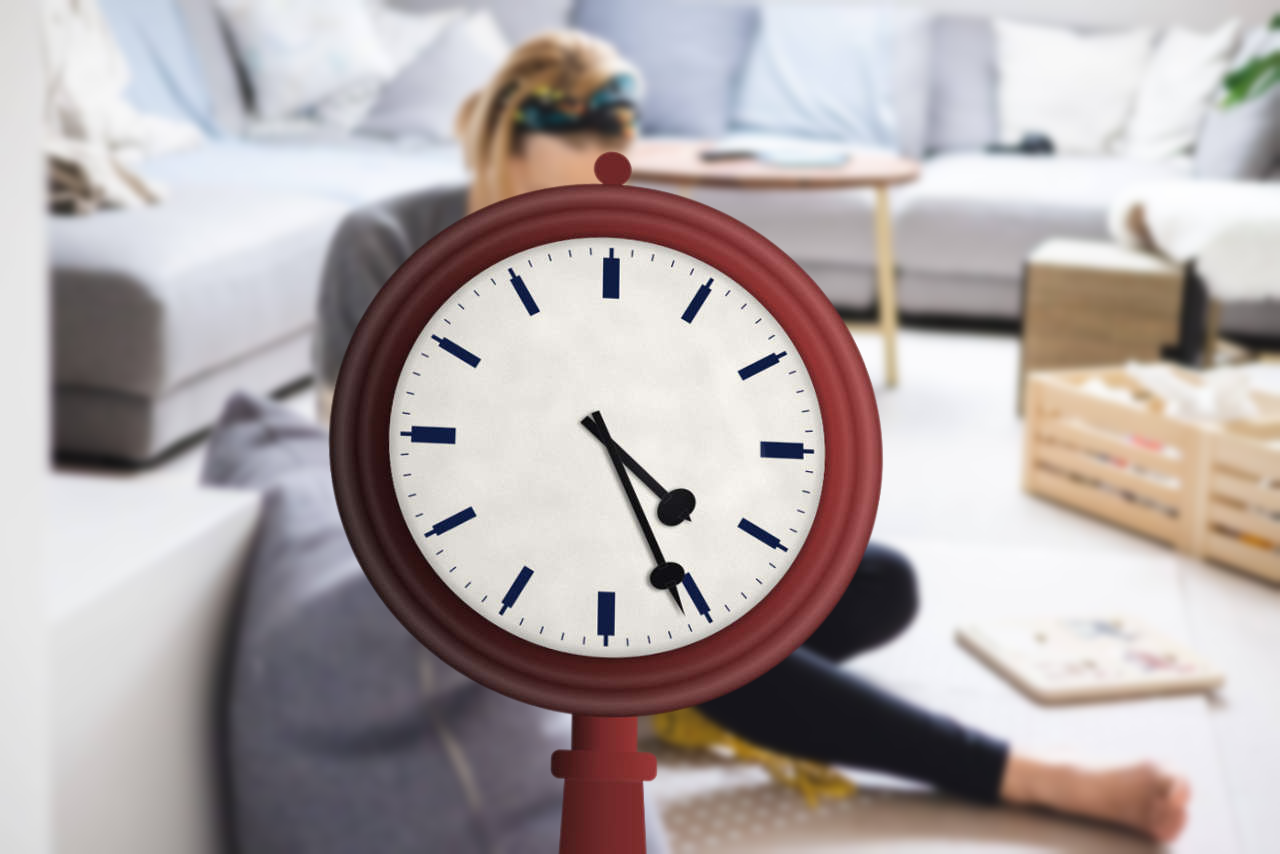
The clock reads 4.26
